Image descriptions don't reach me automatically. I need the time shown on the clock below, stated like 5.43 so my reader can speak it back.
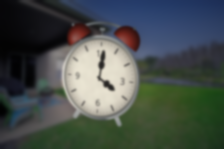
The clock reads 4.01
